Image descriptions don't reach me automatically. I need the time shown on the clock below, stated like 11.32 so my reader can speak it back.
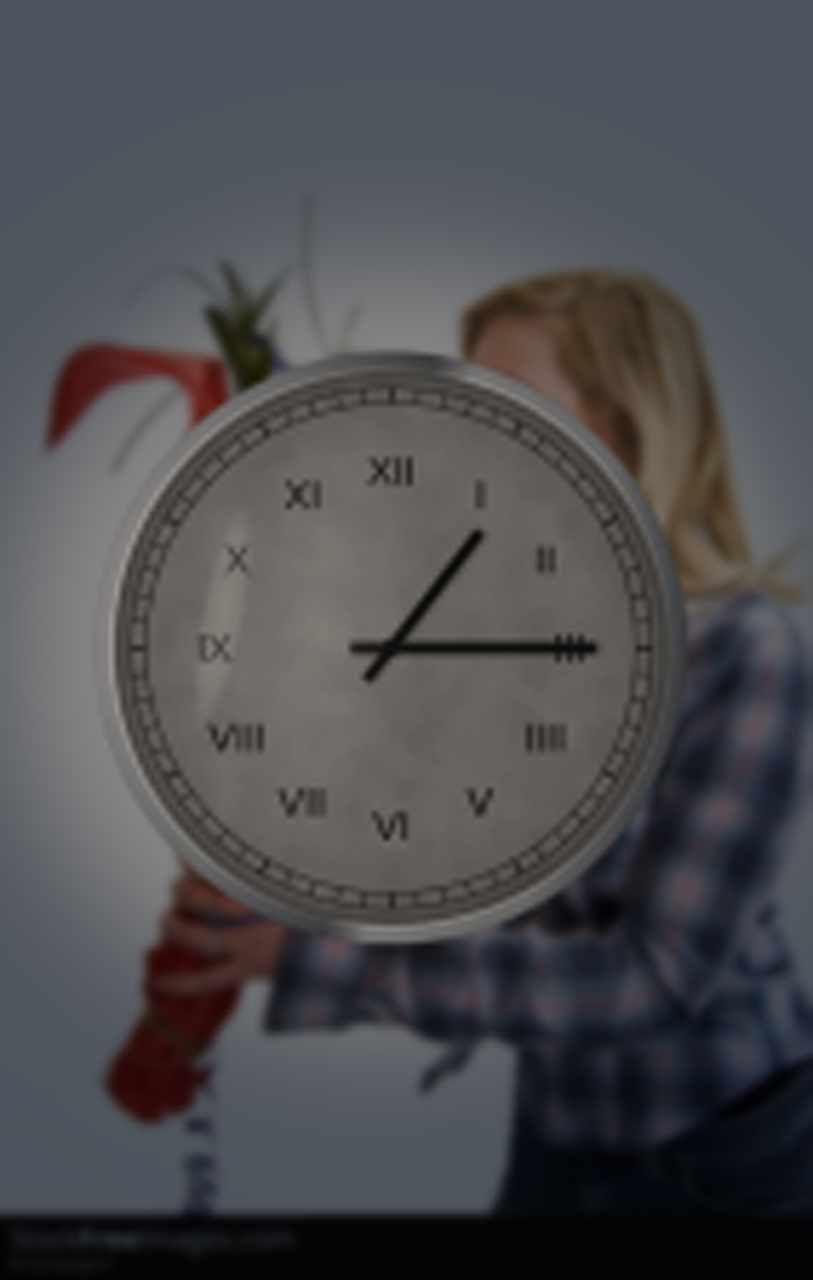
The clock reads 1.15
